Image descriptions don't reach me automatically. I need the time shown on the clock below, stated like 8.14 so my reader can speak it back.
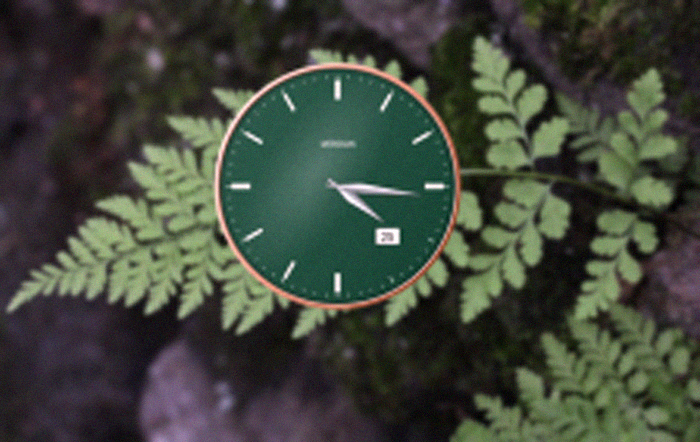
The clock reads 4.16
